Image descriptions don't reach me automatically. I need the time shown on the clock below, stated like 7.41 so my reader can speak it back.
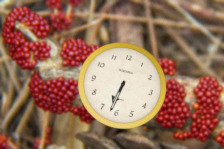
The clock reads 6.32
